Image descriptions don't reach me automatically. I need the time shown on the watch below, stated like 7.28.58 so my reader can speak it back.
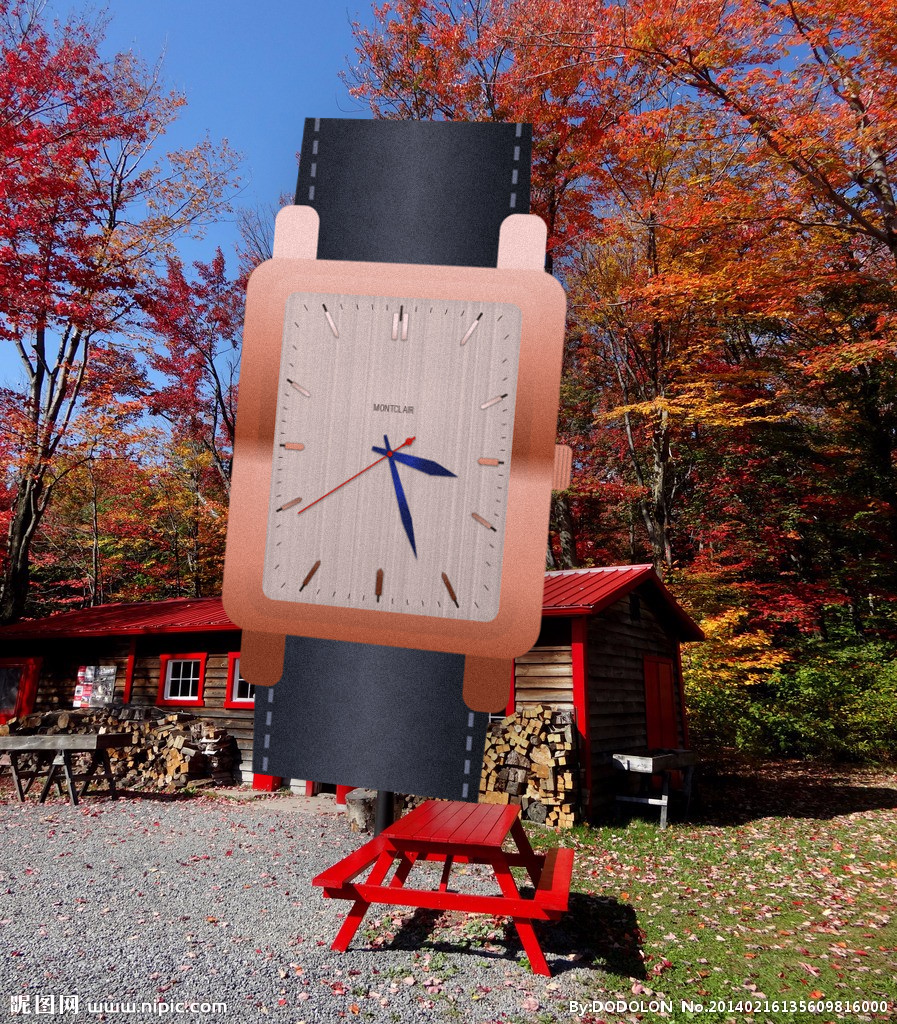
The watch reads 3.26.39
